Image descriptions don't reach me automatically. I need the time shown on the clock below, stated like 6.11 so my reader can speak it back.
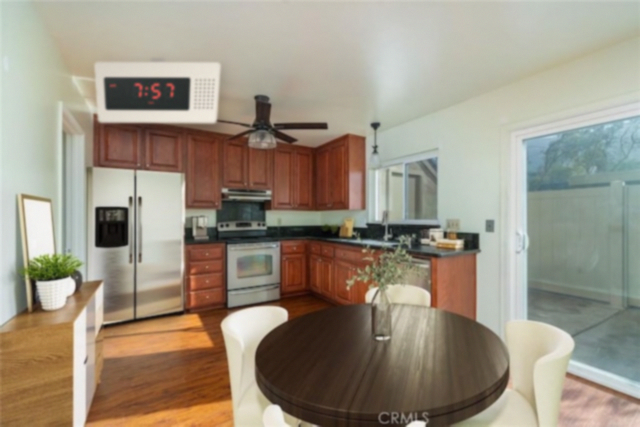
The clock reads 7.57
